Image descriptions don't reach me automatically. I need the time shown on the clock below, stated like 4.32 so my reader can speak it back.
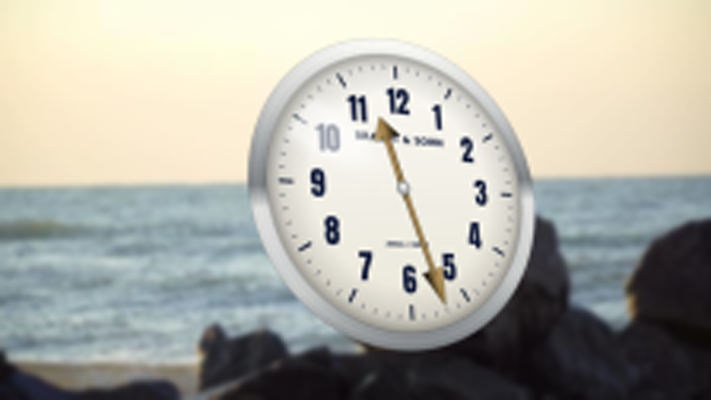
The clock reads 11.27
